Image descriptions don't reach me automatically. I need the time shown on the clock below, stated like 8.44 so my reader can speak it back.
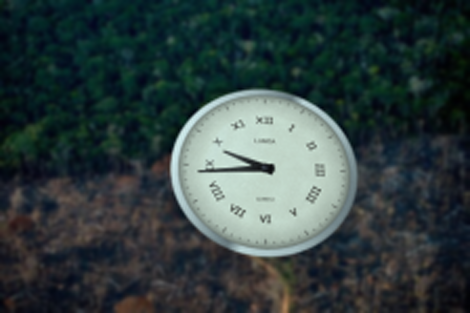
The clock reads 9.44
